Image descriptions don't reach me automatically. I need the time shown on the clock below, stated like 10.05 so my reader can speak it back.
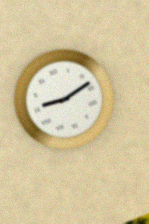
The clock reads 9.13
